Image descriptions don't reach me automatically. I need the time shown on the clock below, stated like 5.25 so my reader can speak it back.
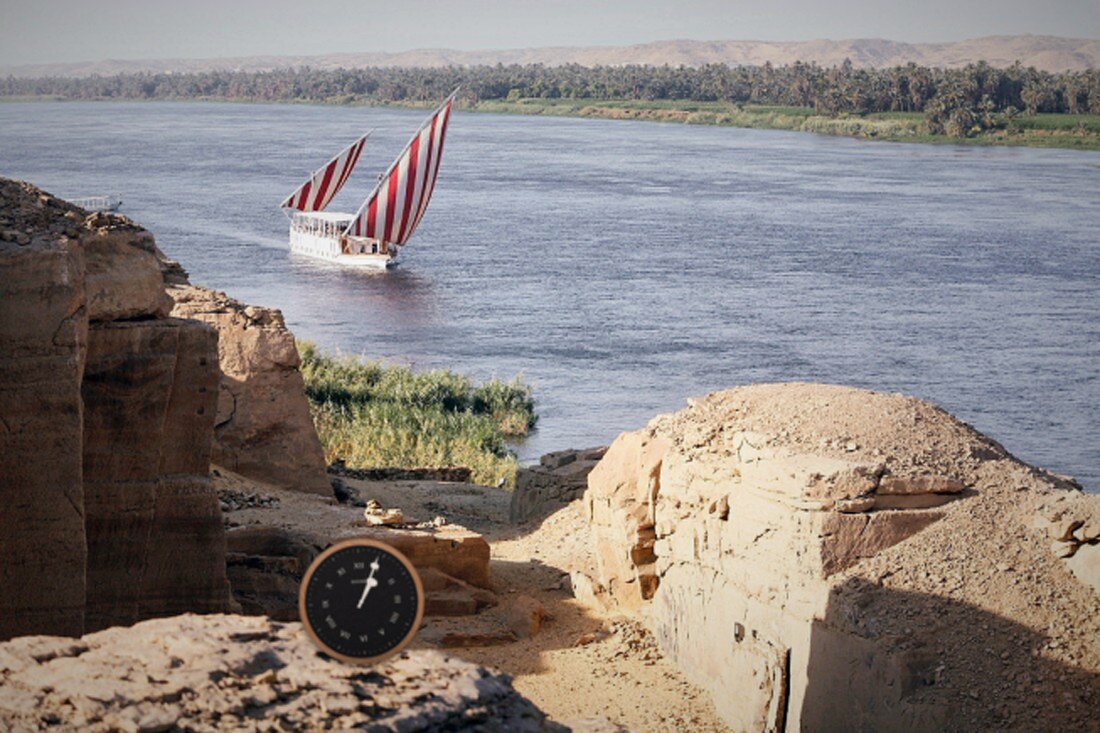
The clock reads 1.04
